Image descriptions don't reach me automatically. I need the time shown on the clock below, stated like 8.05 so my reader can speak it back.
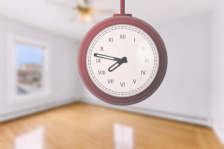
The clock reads 7.47
